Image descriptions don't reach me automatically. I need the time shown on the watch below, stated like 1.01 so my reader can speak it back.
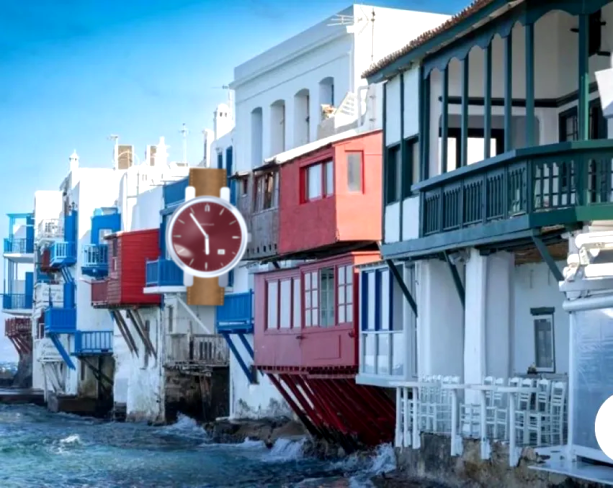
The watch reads 5.54
